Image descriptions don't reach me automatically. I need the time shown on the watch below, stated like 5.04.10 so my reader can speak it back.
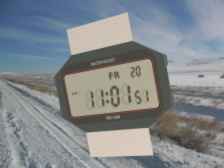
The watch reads 11.01.51
